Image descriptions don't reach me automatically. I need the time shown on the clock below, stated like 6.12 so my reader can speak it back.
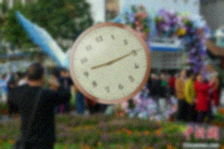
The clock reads 9.15
